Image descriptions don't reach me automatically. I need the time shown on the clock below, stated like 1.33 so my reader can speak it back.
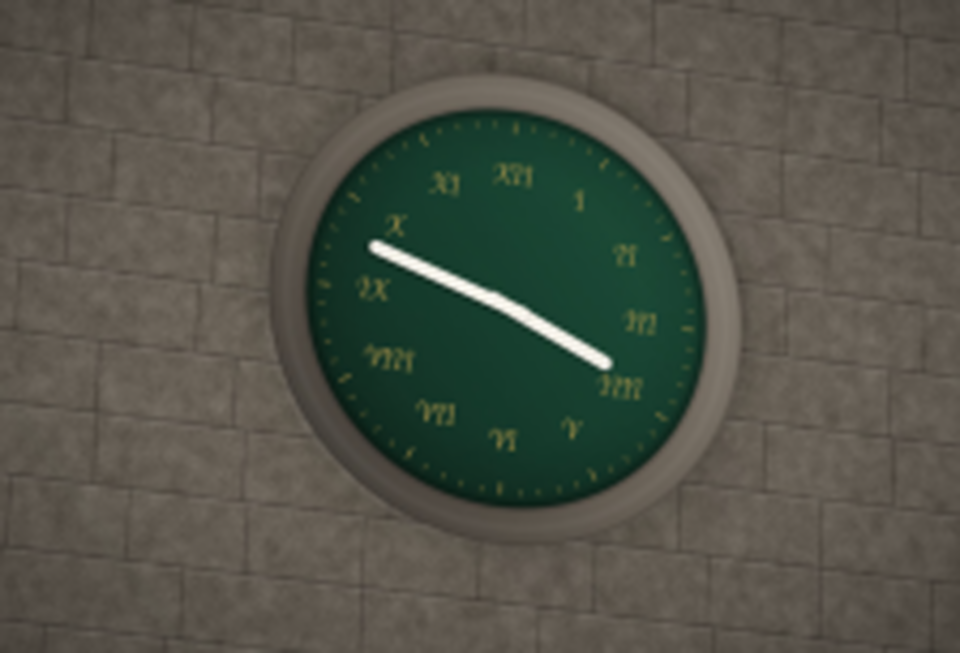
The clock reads 3.48
